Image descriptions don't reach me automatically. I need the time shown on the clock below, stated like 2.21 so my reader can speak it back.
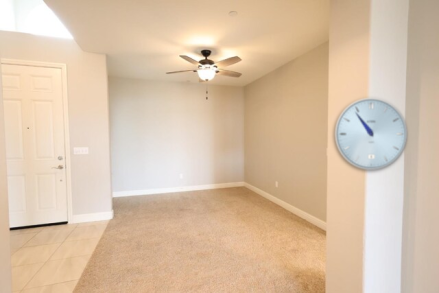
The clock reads 10.54
